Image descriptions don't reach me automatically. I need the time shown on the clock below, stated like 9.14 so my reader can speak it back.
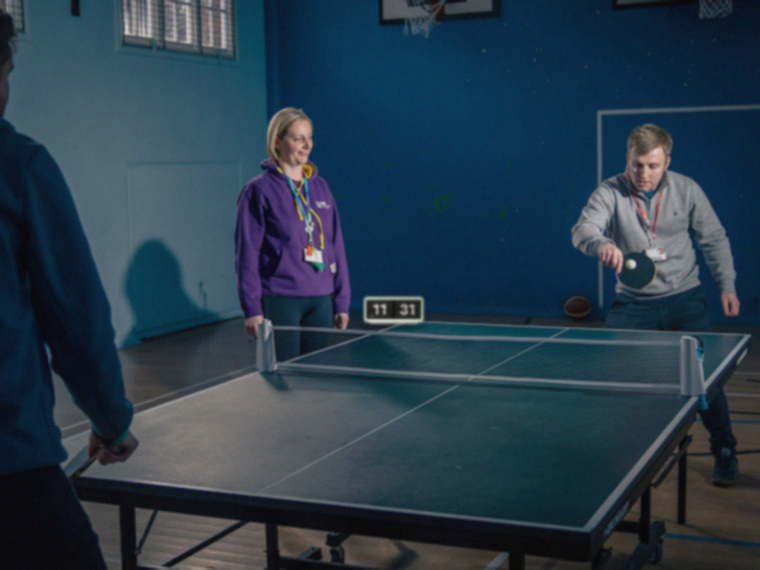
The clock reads 11.31
